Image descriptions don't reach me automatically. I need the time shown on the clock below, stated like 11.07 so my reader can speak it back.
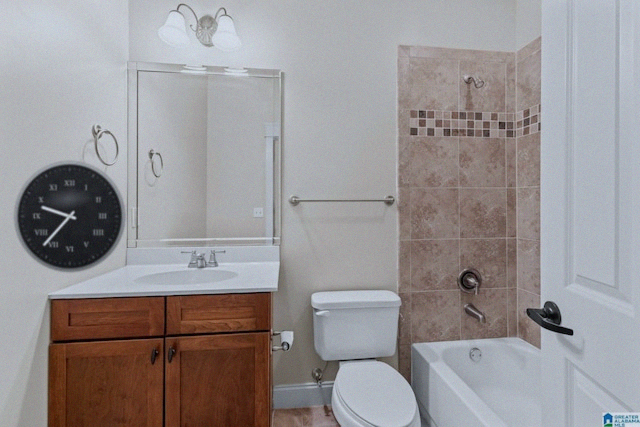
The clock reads 9.37
